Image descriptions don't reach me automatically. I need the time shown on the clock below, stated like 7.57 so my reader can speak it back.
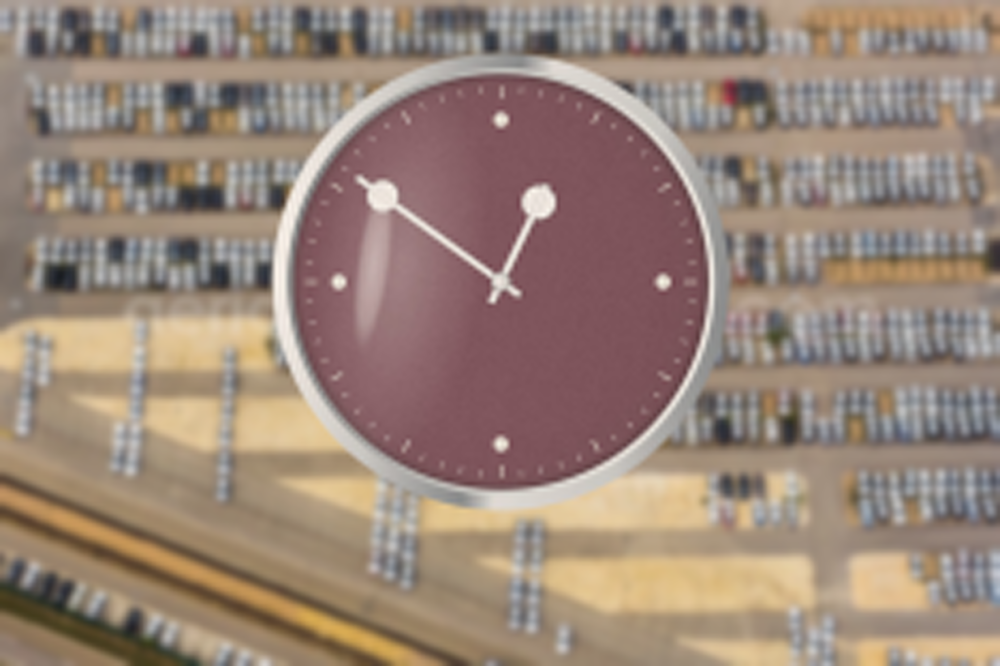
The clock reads 12.51
